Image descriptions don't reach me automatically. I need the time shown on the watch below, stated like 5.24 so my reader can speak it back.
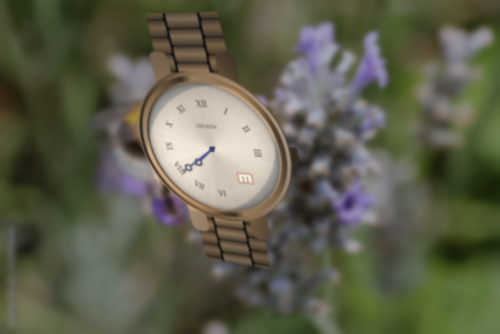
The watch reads 7.39
